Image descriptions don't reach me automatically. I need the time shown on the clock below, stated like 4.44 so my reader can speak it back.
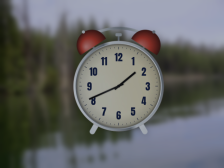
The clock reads 1.41
